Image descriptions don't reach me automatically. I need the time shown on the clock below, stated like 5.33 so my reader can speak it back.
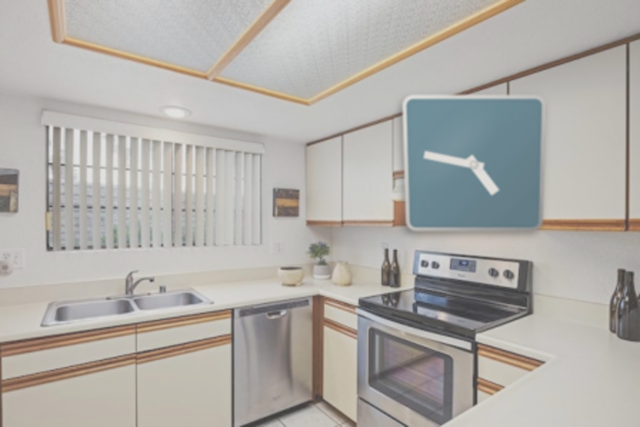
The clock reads 4.47
